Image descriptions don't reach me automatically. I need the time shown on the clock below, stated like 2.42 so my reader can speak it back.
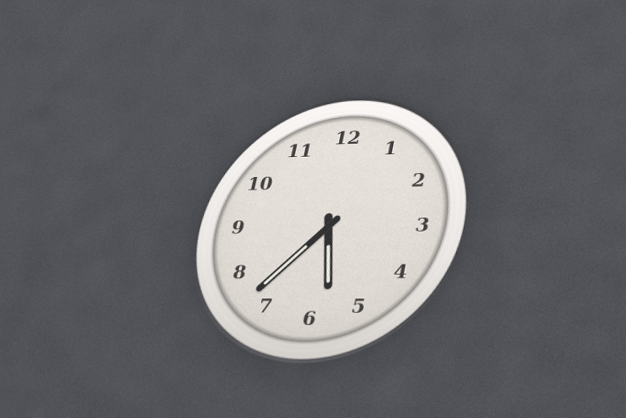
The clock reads 5.37
